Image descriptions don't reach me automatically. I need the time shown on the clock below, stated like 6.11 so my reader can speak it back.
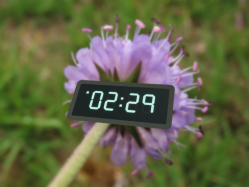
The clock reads 2.29
